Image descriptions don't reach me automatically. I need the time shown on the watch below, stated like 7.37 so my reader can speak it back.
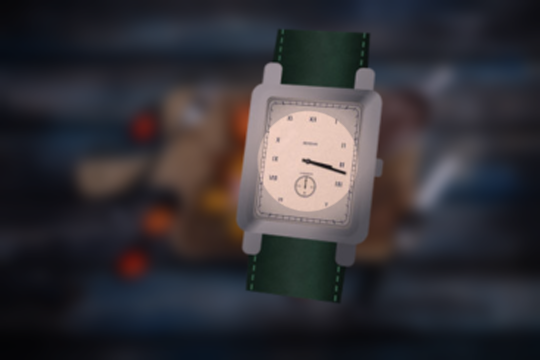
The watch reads 3.17
